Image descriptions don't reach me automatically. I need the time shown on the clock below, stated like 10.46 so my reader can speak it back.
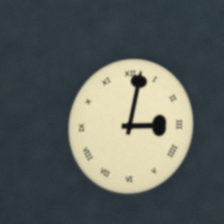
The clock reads 3.02
